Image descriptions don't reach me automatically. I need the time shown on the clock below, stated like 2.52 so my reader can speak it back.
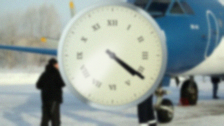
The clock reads 4.21
